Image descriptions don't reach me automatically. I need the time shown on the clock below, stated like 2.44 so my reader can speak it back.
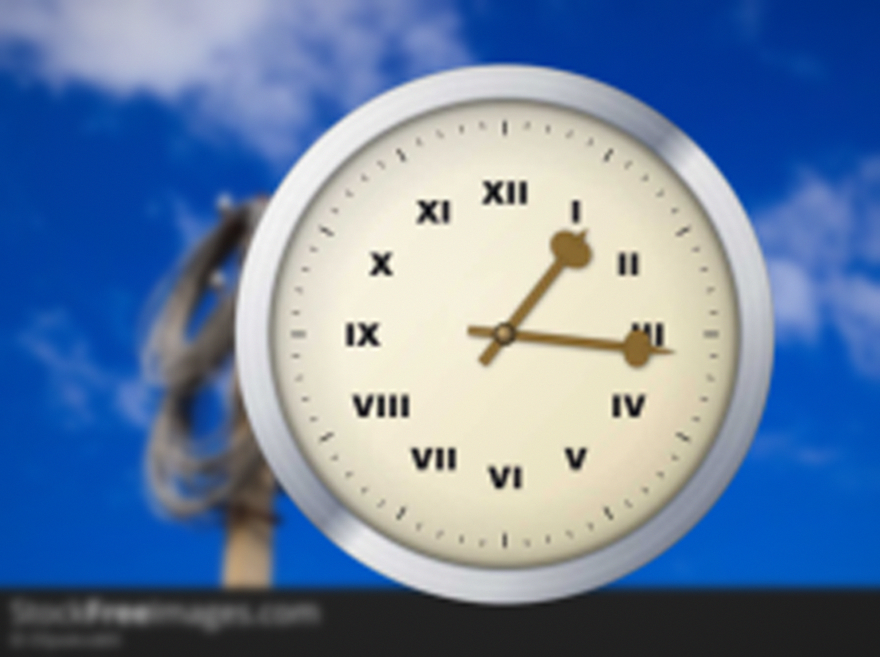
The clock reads 1.16
